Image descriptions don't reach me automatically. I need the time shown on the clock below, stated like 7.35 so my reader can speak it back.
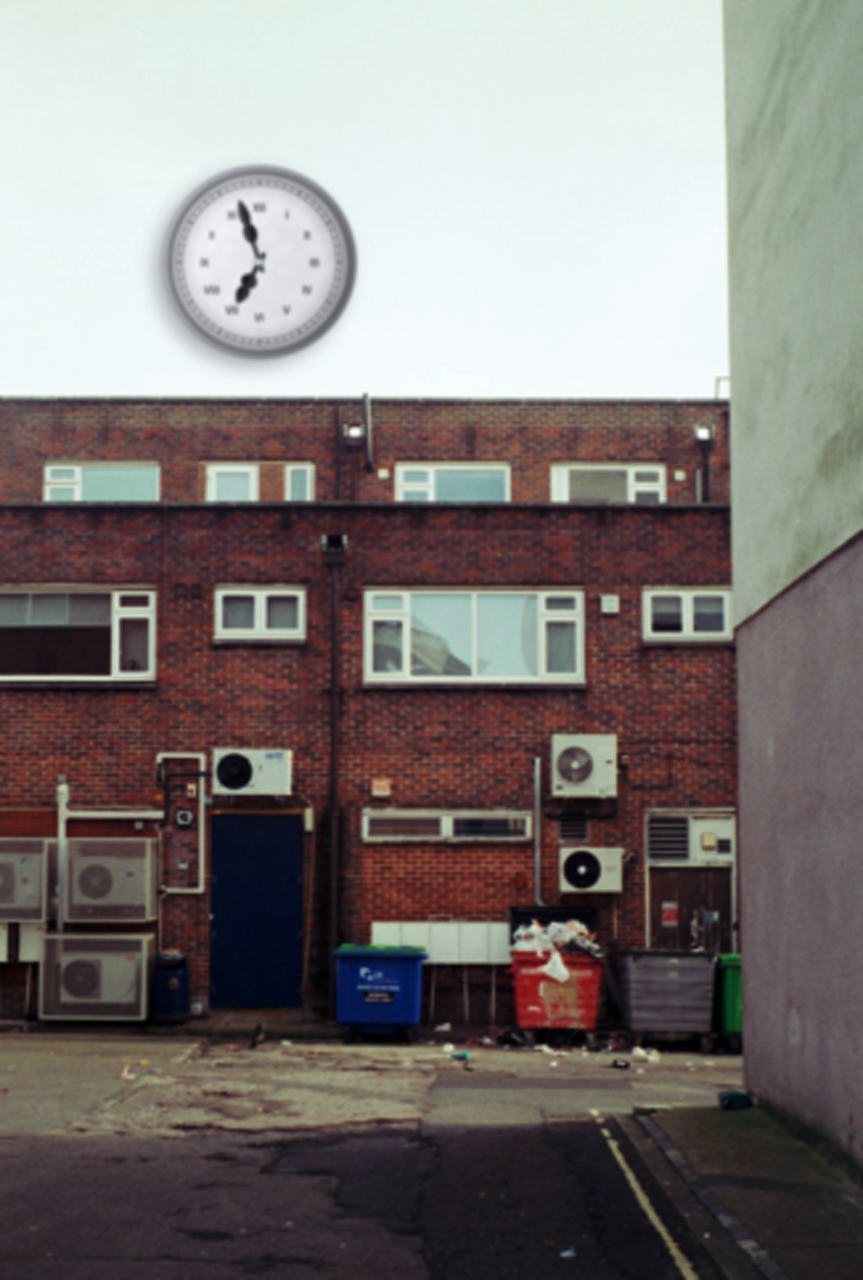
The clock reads 6.57
